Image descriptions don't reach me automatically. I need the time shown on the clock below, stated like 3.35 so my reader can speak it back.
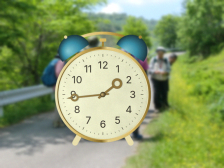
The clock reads 1.44
